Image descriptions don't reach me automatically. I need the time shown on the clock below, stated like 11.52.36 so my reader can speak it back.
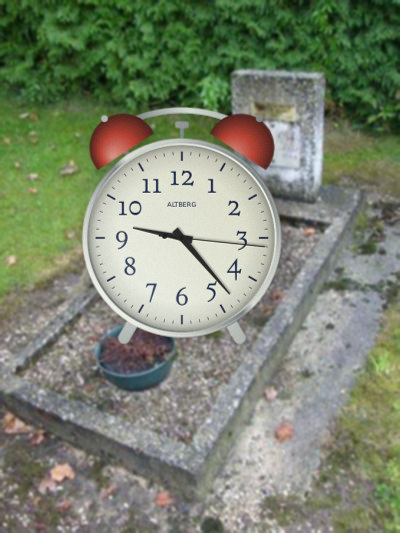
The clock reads 9.23.16
